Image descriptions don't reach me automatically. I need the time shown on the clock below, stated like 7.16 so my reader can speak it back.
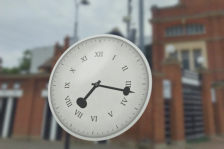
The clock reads 7.17
